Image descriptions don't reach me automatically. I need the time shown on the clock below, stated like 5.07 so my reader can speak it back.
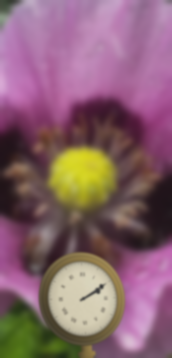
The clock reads 2.10
